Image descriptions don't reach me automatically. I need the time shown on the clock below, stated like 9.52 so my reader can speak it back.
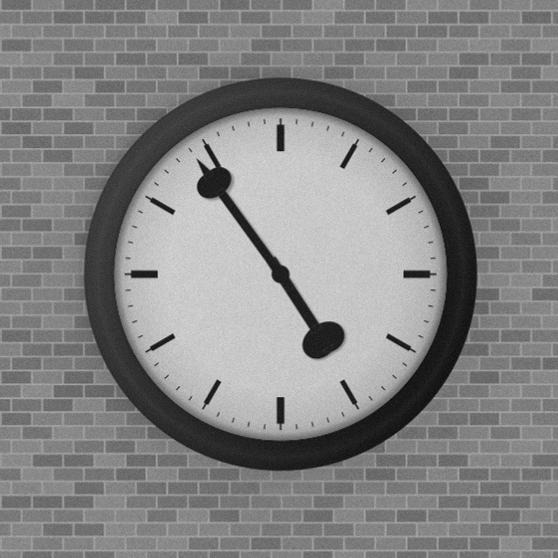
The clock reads 4.54
